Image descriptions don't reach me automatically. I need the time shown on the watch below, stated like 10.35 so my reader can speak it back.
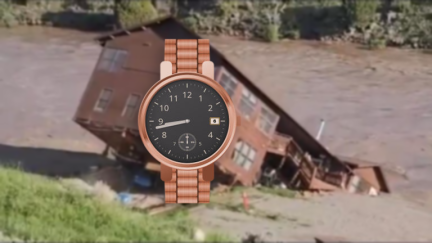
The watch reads 8.43
